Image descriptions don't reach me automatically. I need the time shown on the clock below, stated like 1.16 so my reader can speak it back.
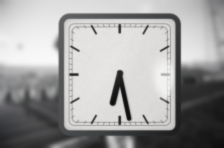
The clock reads 6.28
